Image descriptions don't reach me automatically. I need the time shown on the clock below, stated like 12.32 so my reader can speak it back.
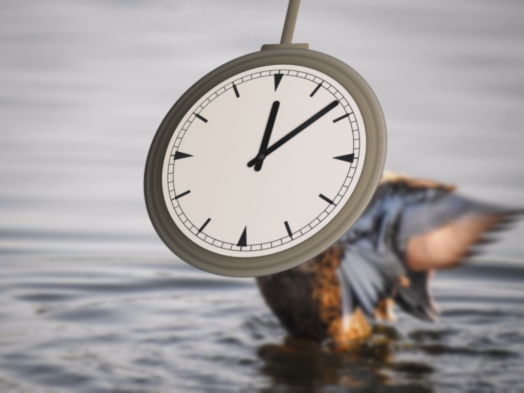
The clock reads 12.08
